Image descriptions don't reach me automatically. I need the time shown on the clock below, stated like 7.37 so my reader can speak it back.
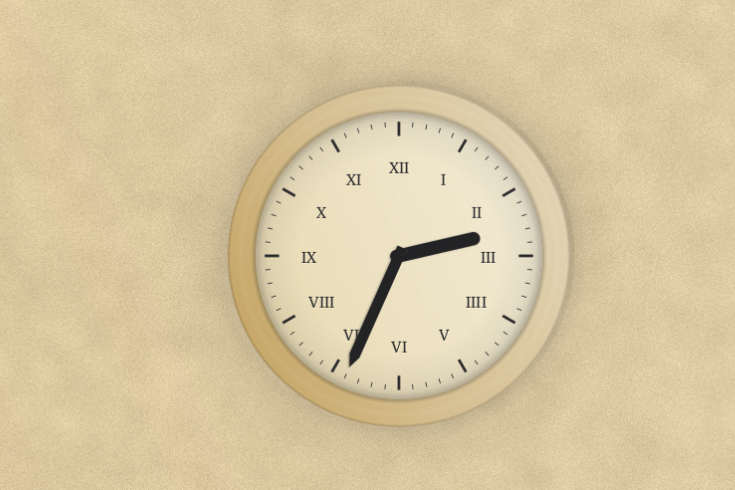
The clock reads 2.34
